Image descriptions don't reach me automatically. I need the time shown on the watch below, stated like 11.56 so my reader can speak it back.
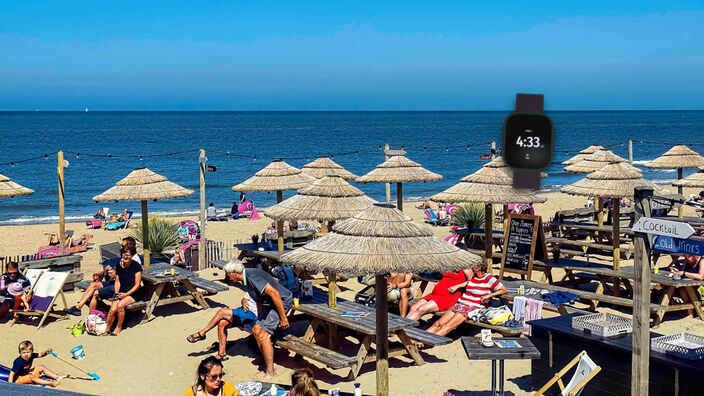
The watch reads 4.33
